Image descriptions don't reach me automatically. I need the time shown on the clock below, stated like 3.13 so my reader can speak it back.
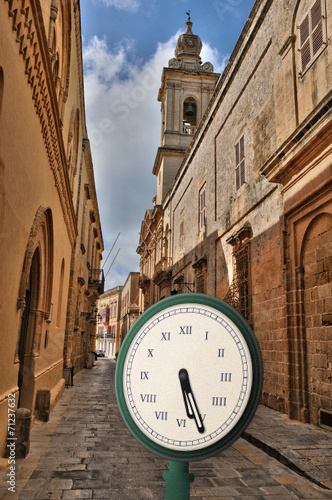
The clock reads 5.26
